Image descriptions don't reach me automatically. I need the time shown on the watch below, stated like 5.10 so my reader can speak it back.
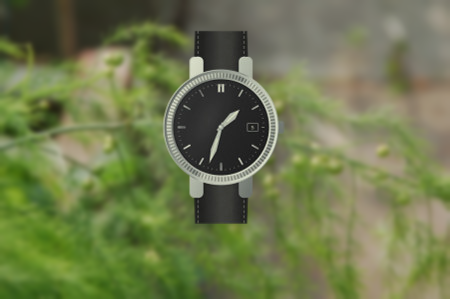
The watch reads 1.33
